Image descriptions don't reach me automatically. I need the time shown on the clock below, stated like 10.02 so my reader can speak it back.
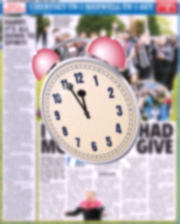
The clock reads 11.56
